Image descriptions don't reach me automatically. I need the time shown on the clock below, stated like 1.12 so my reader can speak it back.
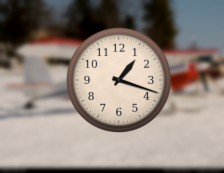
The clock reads 1.18
